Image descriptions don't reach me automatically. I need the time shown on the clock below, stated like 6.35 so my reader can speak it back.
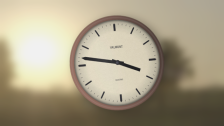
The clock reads 3.47
